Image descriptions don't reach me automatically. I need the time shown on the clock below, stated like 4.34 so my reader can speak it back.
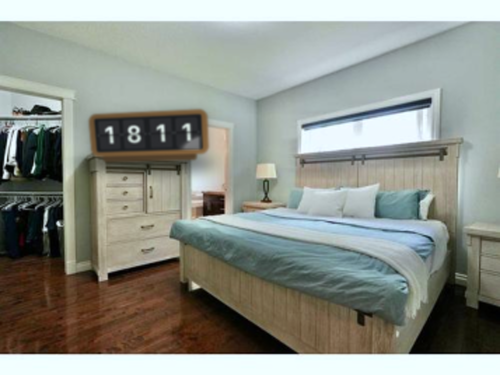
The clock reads 18.11
